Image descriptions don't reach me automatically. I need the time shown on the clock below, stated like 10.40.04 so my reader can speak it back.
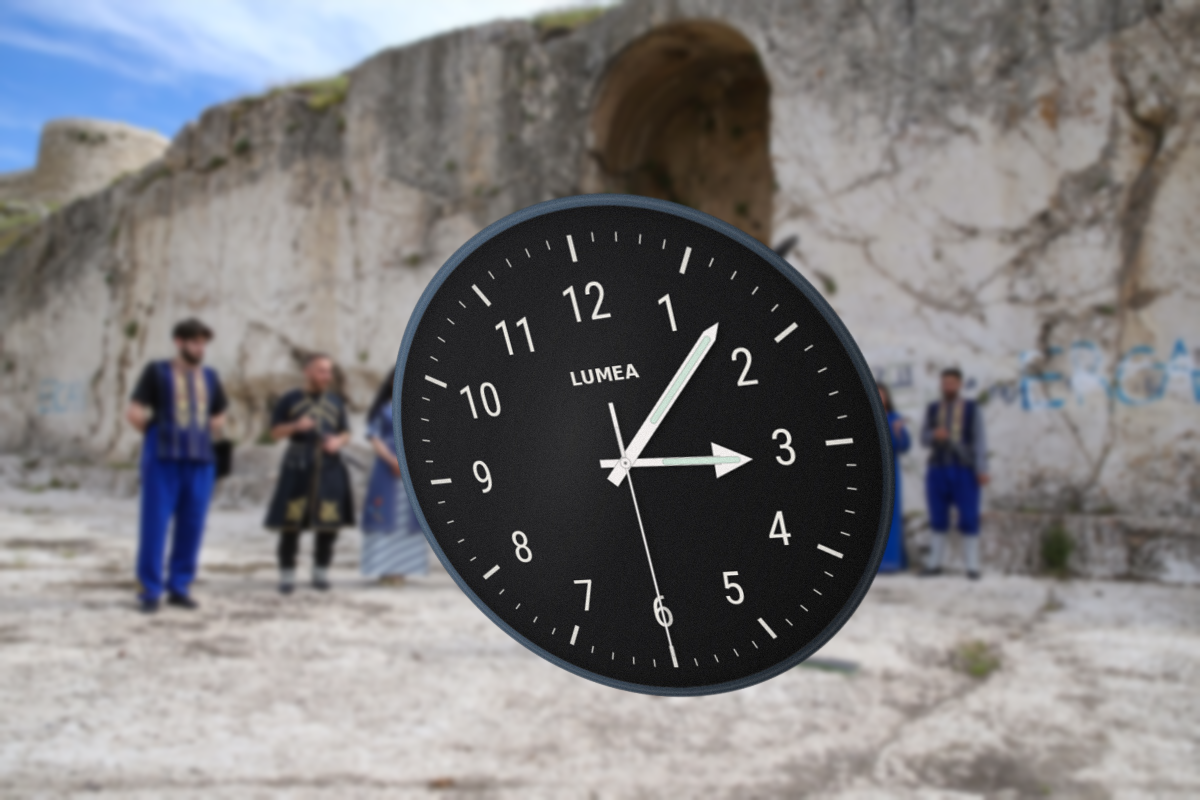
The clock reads 3.07.30
